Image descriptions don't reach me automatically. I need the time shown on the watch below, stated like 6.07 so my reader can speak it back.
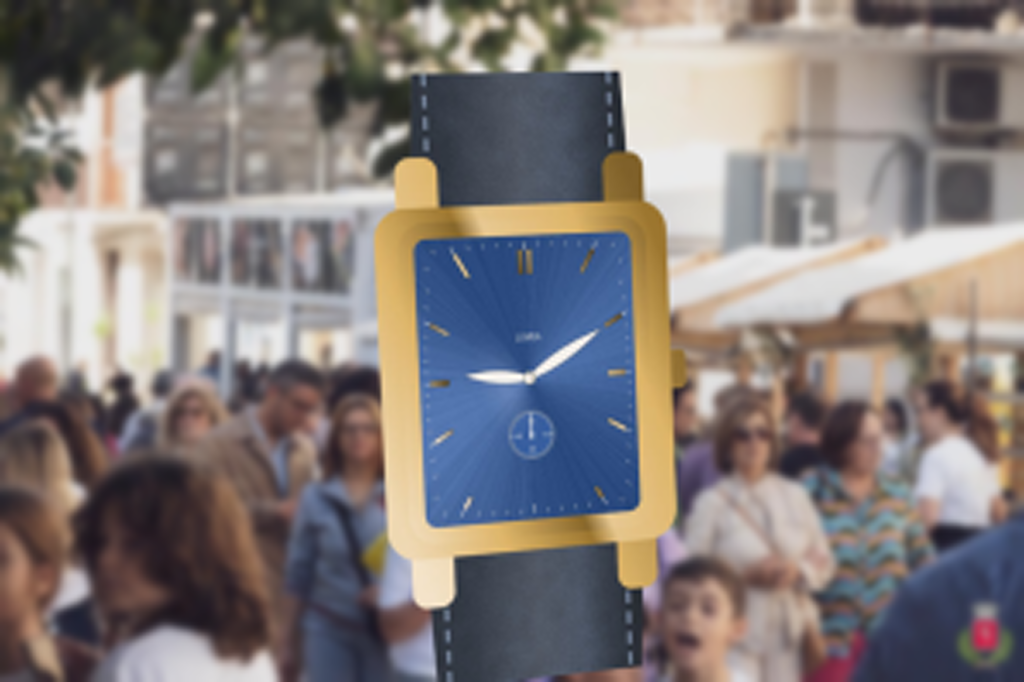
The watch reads 9.10
